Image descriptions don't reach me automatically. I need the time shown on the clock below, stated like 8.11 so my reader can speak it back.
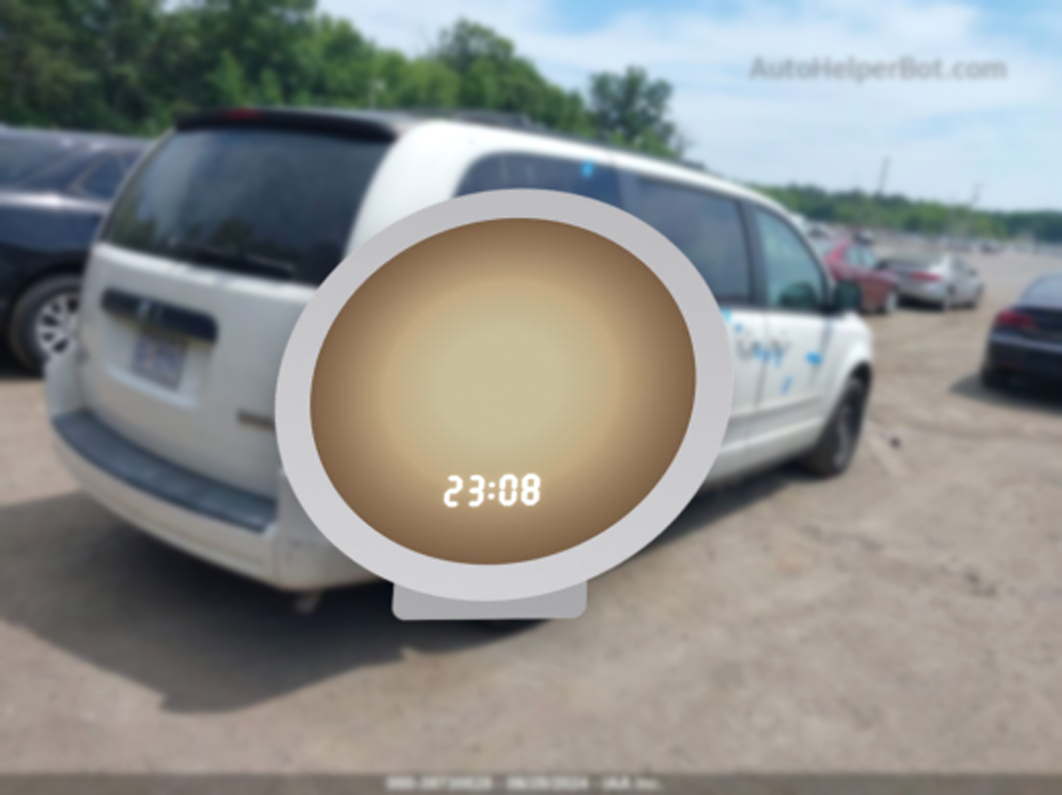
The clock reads 23.08
